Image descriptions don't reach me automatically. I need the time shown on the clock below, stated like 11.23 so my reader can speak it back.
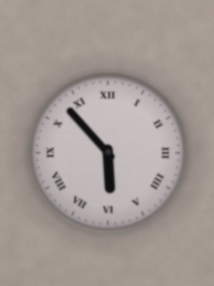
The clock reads 5.53
